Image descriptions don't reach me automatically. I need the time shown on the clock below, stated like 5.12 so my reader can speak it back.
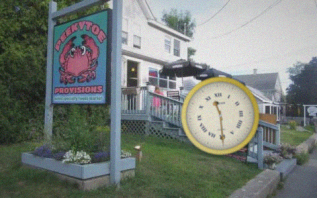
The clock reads 11.30
